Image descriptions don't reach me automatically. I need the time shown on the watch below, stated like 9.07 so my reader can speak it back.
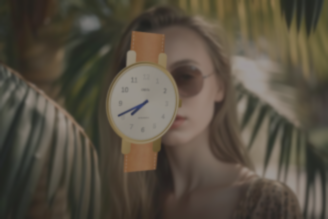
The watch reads 7.41
